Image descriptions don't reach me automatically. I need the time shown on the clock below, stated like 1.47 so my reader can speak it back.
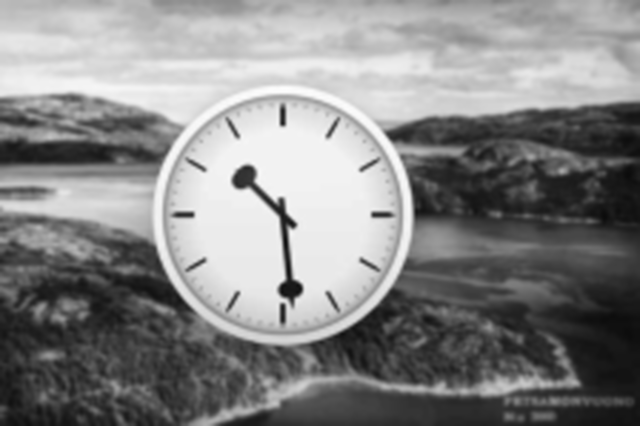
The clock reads 10.29
